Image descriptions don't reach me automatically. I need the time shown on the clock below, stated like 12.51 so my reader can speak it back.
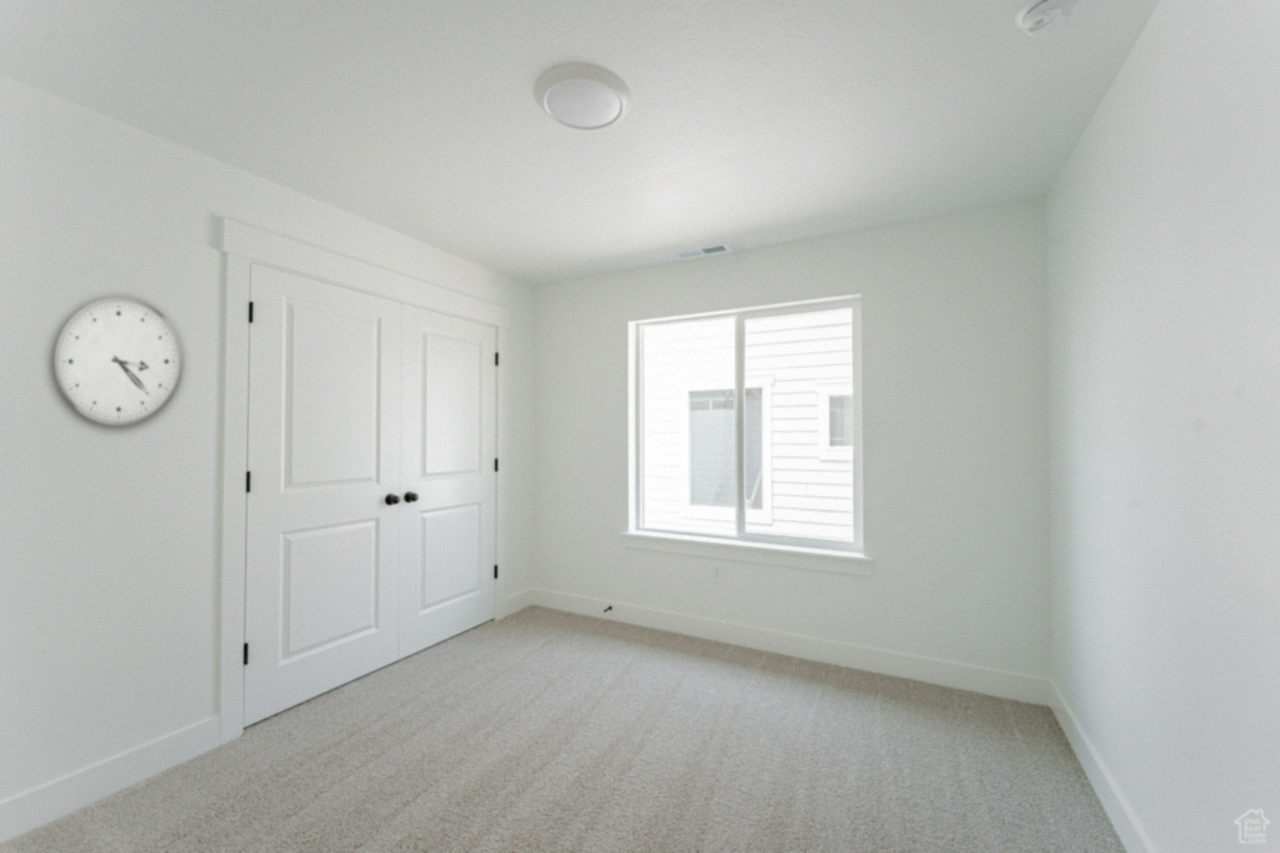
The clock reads 3.23
